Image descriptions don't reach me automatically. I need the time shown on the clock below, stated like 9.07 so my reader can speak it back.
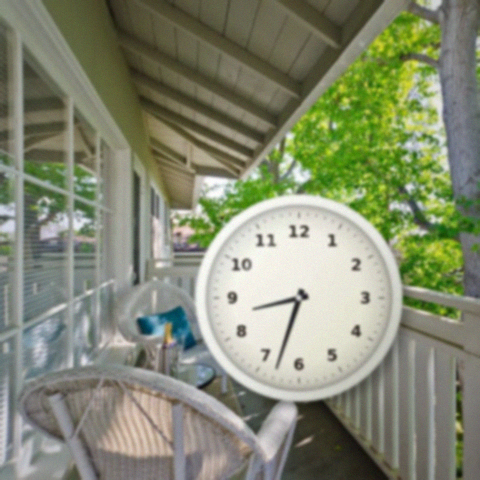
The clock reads 8.33
